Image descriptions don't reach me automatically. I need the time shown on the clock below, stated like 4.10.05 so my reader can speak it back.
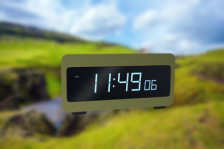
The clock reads 11.49.06
